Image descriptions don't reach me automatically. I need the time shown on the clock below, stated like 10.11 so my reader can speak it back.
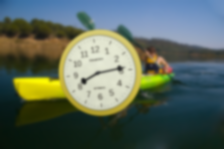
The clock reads 8.14
